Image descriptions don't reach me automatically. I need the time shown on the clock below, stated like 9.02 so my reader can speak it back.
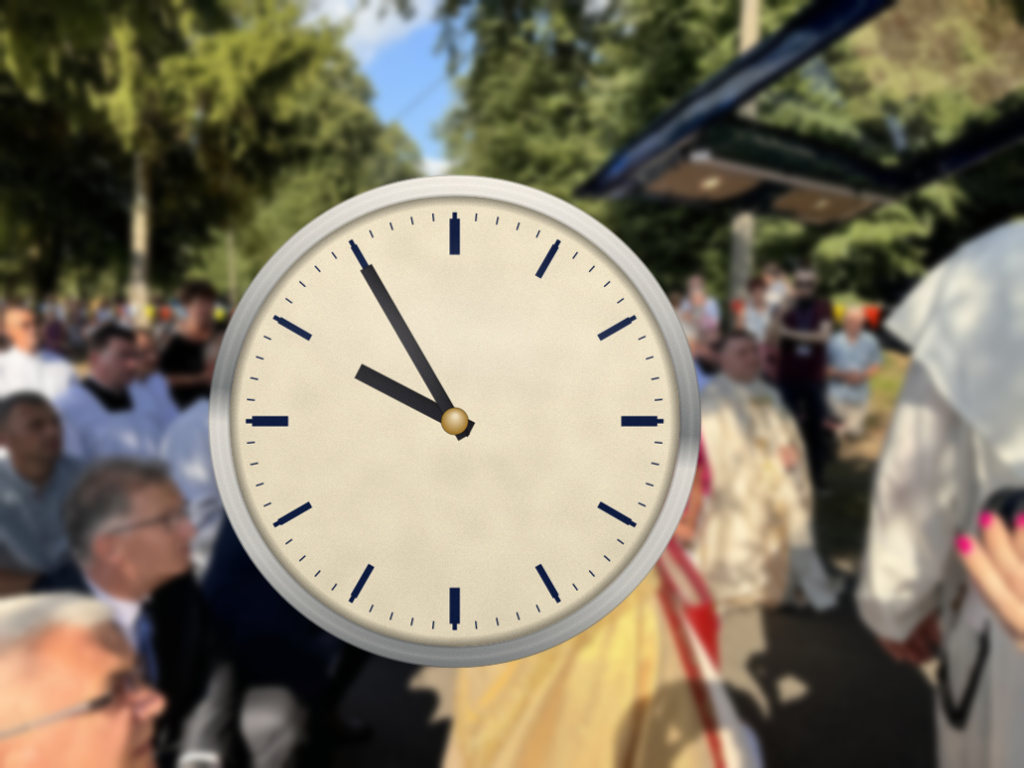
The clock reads 9.55
